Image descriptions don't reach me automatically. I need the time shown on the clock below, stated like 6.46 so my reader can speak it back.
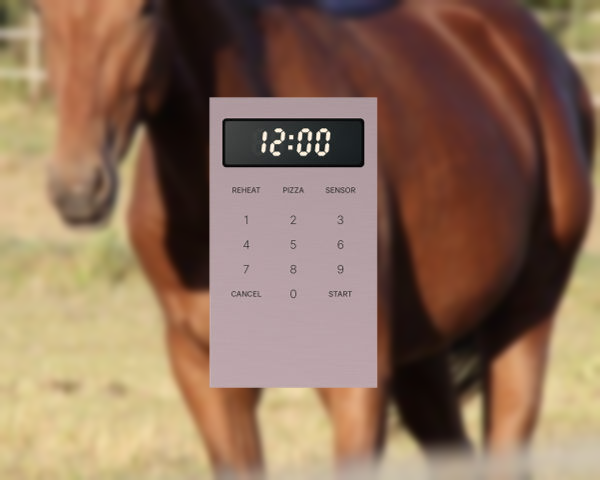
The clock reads 12.00
